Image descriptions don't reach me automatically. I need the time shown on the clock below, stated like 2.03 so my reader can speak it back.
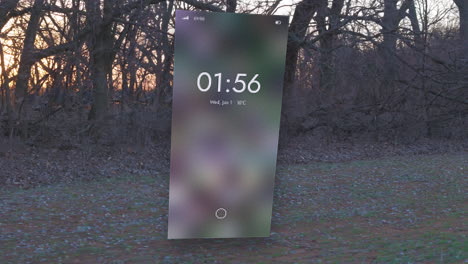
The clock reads 1.56
